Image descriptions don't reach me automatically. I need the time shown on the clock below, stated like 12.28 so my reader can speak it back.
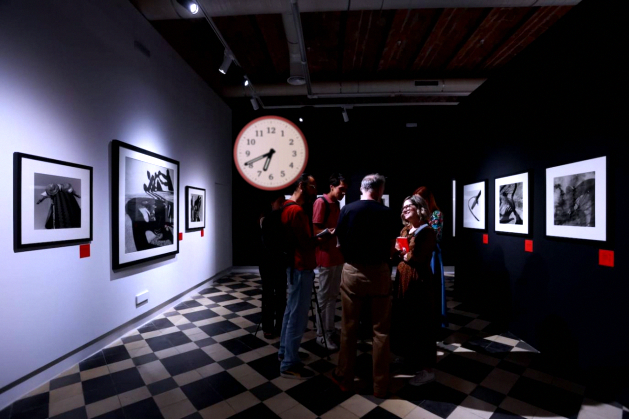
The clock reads 6.41
